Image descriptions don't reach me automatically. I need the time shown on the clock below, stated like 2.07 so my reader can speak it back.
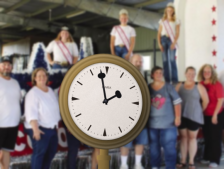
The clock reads 1.58
